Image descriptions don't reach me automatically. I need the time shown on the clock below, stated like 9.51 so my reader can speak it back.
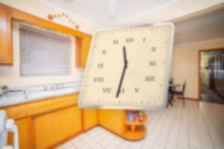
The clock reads 11.31
